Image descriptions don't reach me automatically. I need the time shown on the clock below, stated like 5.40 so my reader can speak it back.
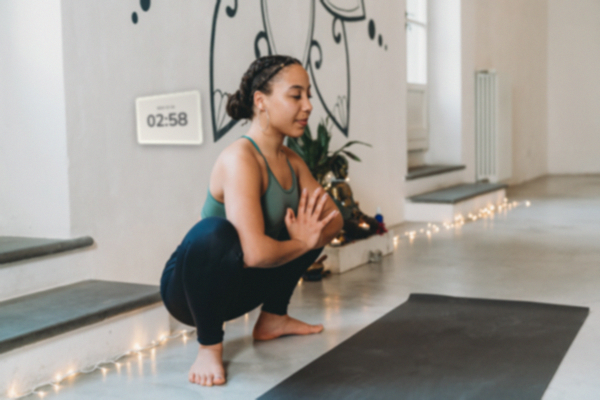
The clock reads 2.58
